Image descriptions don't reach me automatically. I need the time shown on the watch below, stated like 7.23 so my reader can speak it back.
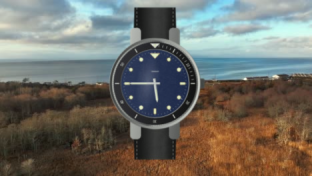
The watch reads 5.45
